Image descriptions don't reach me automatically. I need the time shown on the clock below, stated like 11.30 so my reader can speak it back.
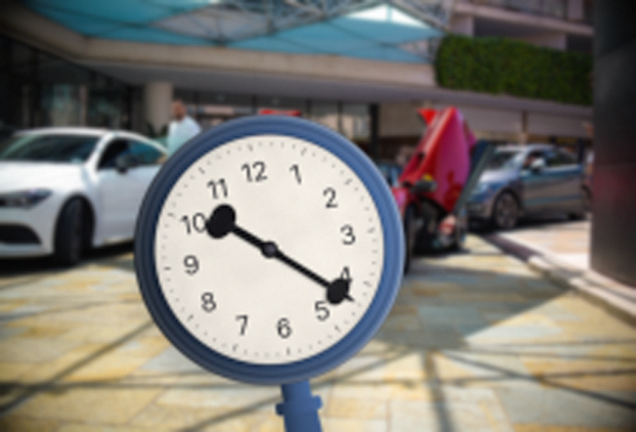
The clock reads 10.22
